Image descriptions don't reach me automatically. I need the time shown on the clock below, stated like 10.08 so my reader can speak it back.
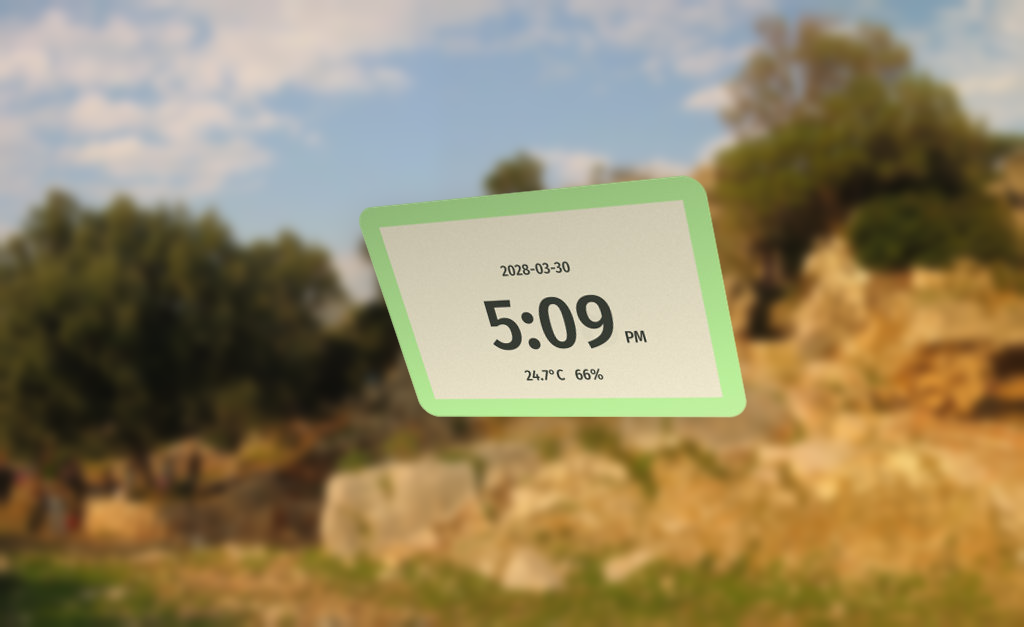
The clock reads 5.09
